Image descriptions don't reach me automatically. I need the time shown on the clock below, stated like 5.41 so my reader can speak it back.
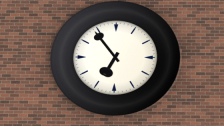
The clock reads 6.54
